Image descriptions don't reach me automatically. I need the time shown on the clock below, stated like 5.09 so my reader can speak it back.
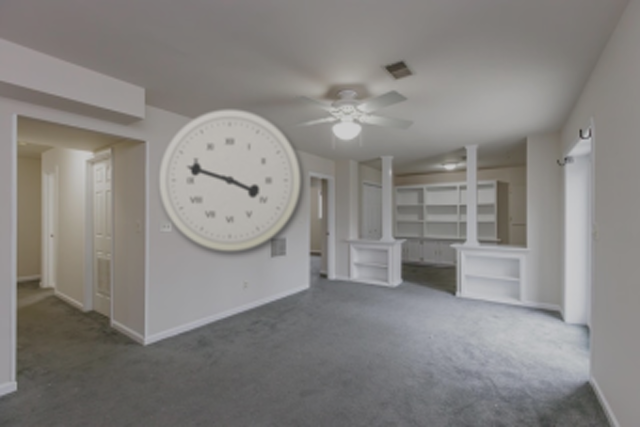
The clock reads 3.48
